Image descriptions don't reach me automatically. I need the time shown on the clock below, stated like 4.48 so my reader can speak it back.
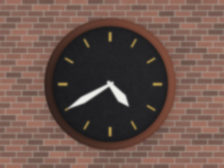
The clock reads 4.40
